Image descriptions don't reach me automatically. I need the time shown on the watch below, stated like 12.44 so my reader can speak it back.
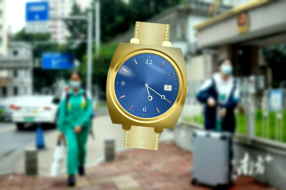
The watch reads 5.20
